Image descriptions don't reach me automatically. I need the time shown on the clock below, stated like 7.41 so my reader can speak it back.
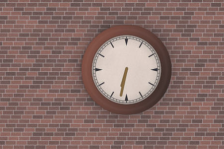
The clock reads 6.32
